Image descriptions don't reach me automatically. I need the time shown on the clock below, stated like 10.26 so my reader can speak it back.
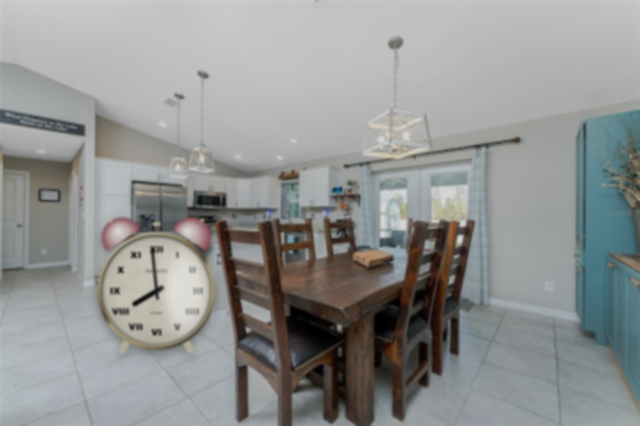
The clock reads 7.59
